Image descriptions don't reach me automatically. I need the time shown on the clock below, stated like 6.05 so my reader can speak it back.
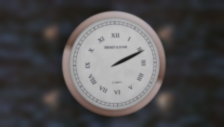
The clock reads 2.11
